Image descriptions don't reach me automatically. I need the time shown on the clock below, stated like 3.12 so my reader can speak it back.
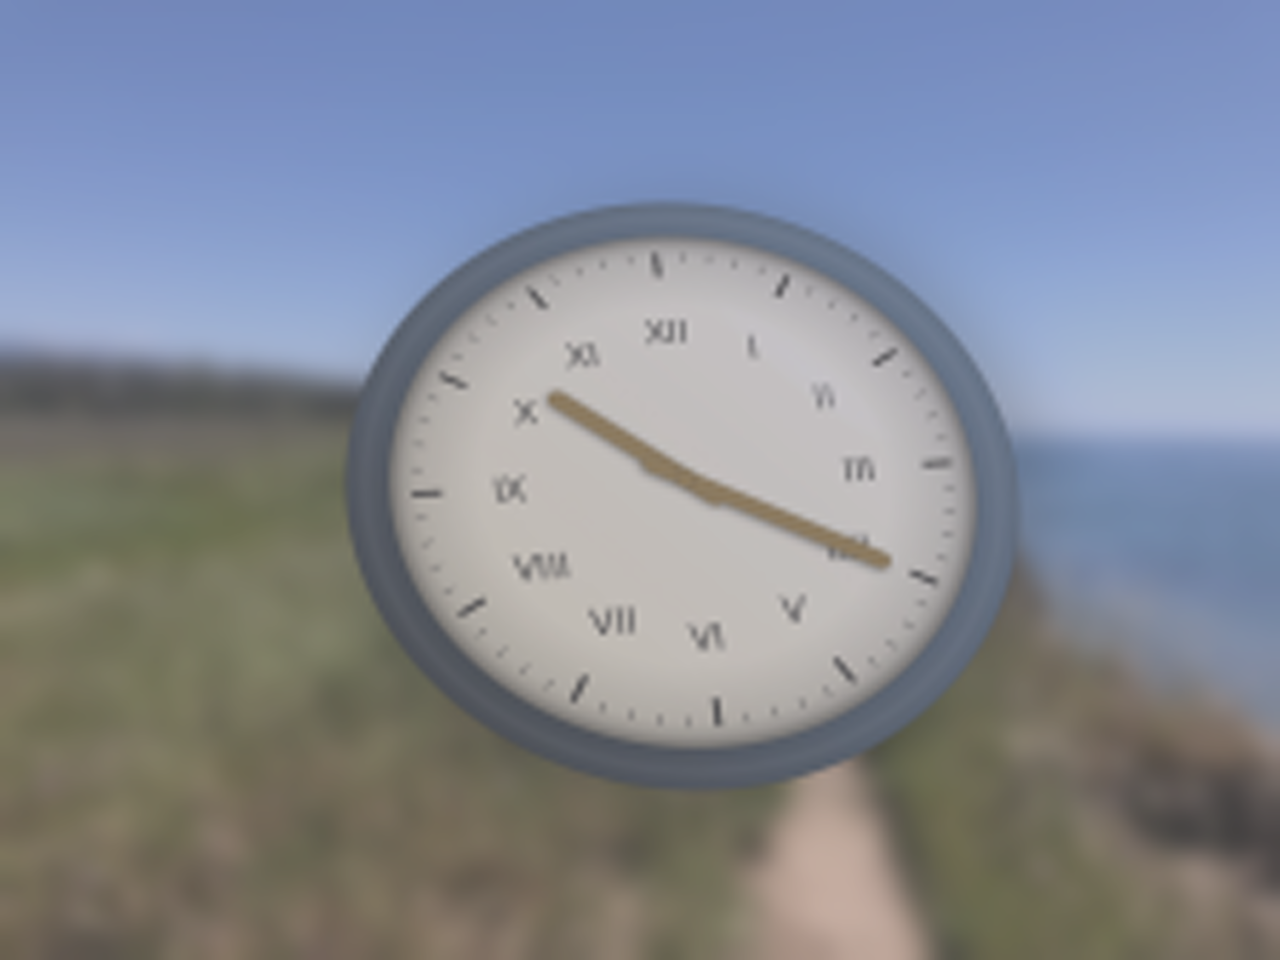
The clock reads 10.20
